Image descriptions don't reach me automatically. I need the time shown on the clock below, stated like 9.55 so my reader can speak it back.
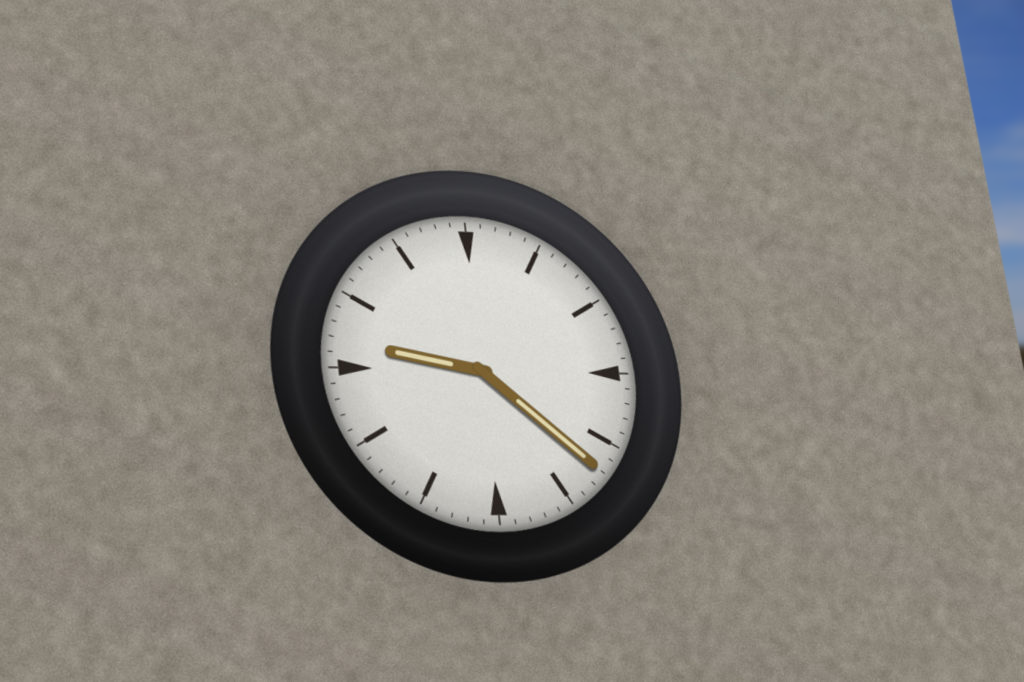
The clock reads 9.22
